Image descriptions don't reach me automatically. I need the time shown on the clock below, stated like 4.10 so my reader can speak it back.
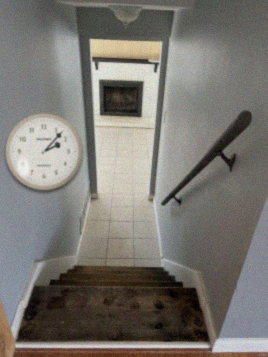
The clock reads 2.07
